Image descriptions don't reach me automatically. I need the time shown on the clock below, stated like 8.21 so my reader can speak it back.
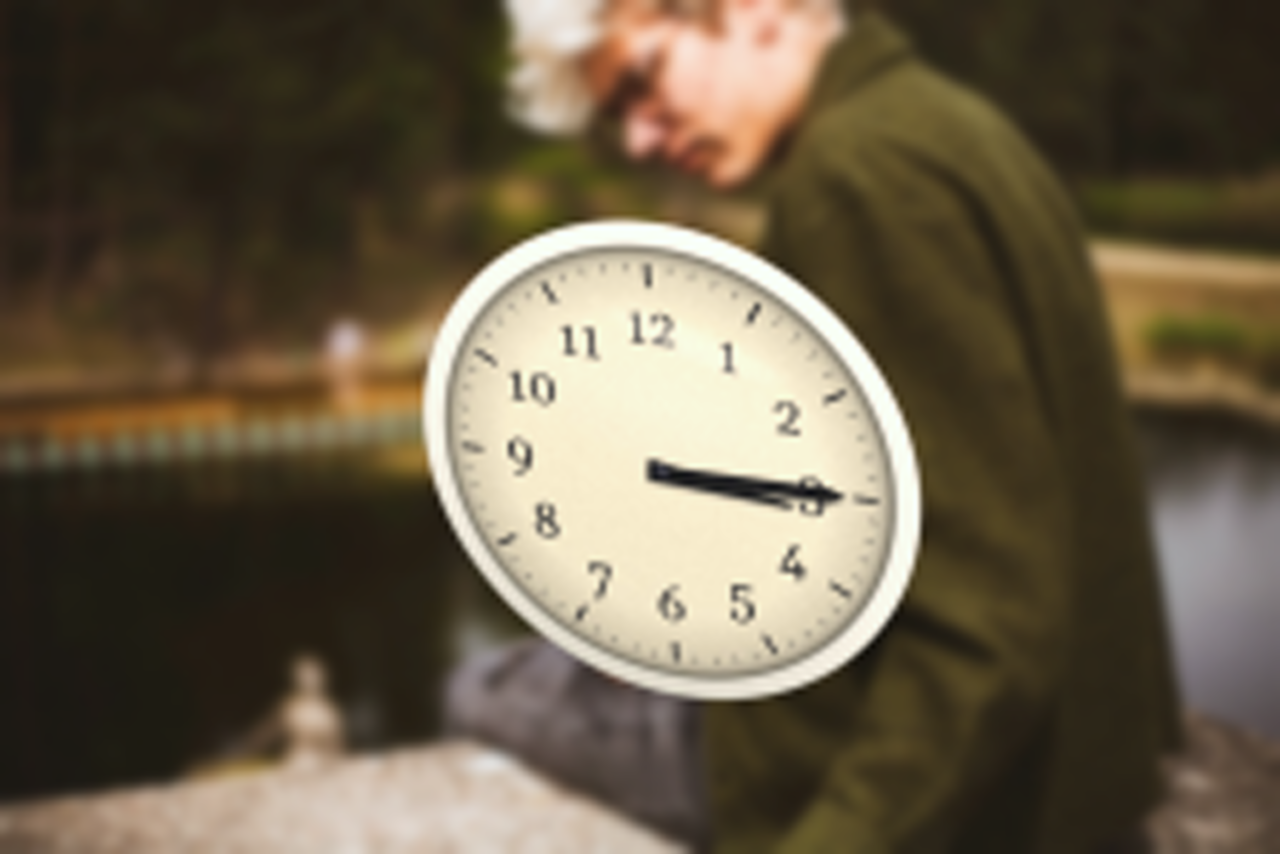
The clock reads 3.15
